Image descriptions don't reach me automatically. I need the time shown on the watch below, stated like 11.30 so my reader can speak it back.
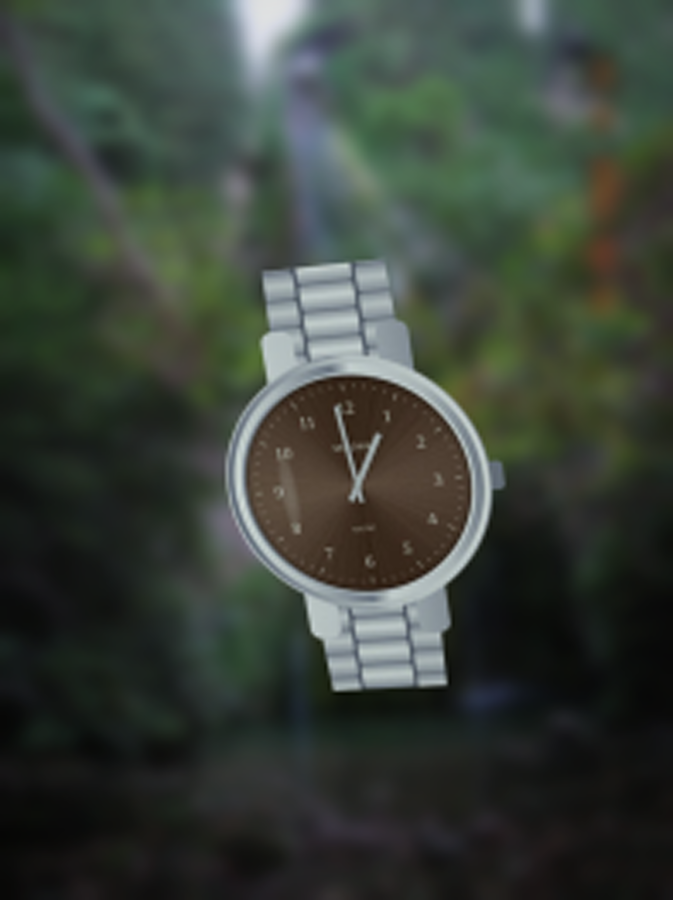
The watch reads 12.59
